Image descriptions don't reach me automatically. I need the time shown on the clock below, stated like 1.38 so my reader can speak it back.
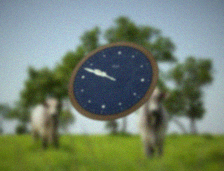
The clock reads 9.48
